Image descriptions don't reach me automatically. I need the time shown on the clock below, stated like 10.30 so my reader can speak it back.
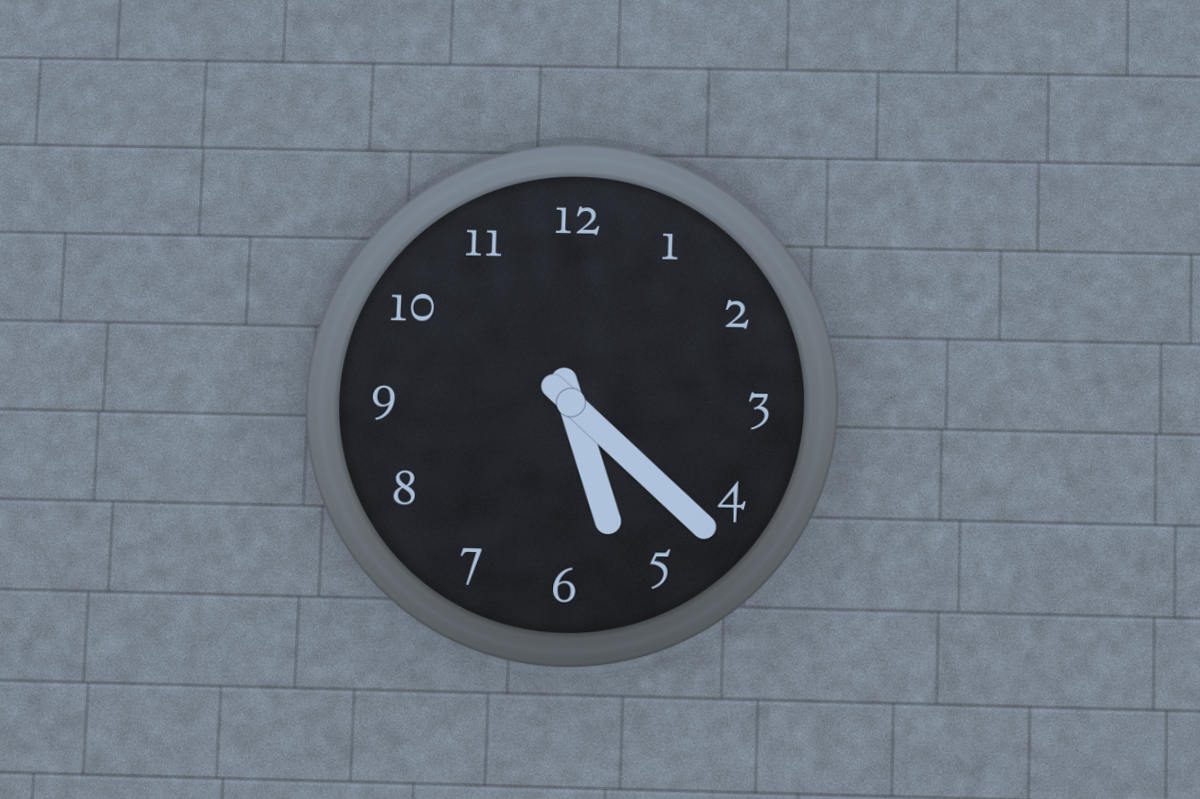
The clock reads 5.22
